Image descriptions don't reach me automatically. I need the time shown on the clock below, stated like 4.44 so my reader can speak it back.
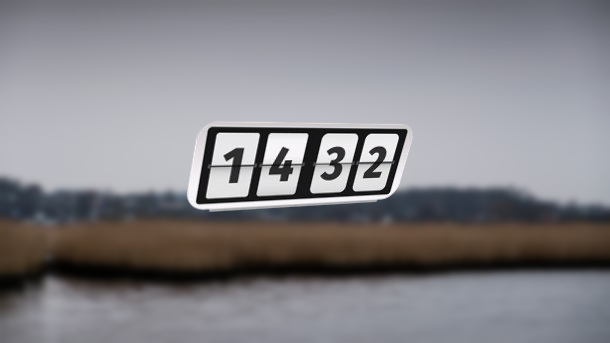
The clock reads 14.32
